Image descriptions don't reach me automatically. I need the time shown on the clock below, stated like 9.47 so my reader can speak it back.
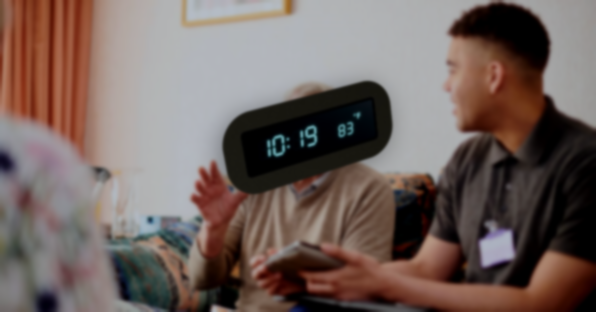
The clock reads 10.19
